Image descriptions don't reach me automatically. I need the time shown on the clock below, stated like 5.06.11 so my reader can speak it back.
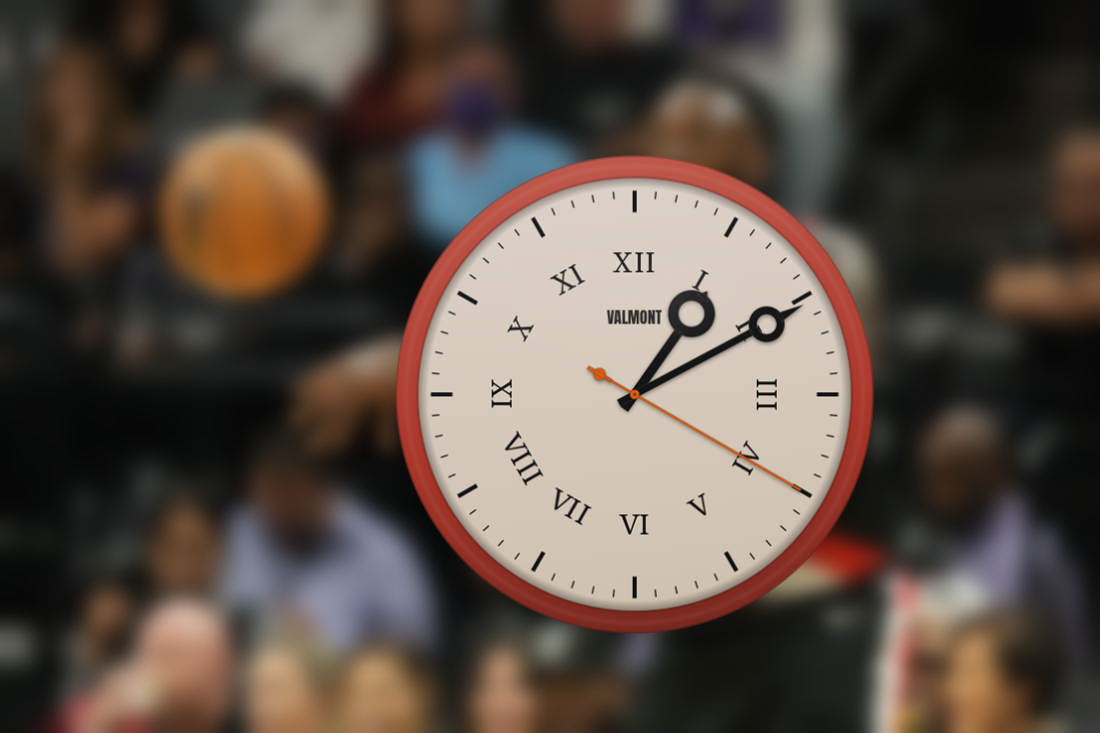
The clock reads 1.10.20
